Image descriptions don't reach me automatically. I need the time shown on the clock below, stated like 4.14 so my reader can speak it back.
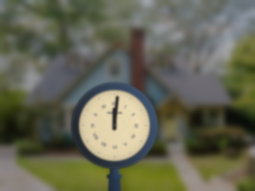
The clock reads 12.01
